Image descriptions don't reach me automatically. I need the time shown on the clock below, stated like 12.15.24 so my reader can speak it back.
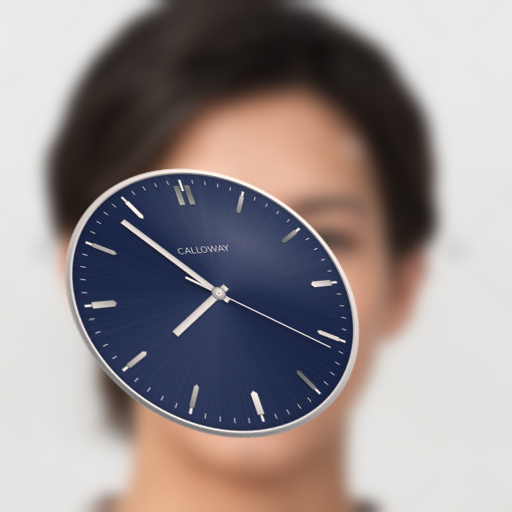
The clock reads 7.53.21
